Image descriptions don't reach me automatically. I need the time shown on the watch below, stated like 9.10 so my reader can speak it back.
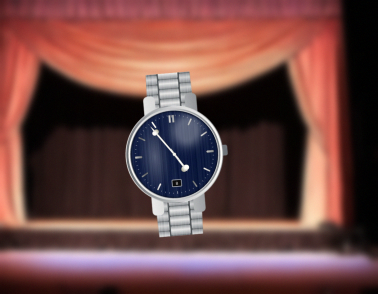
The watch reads 4.54
